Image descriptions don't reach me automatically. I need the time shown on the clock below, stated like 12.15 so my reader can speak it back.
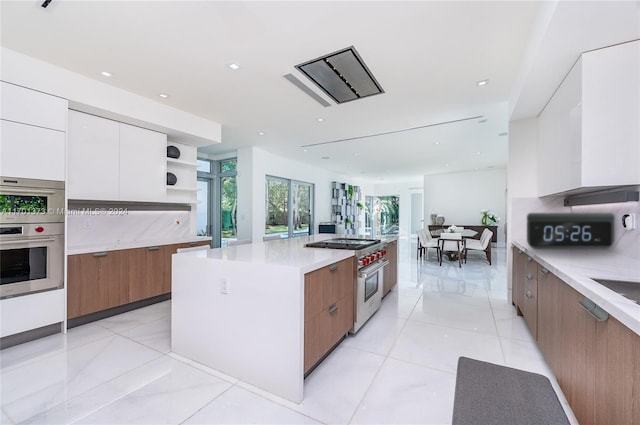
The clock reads 5.26
